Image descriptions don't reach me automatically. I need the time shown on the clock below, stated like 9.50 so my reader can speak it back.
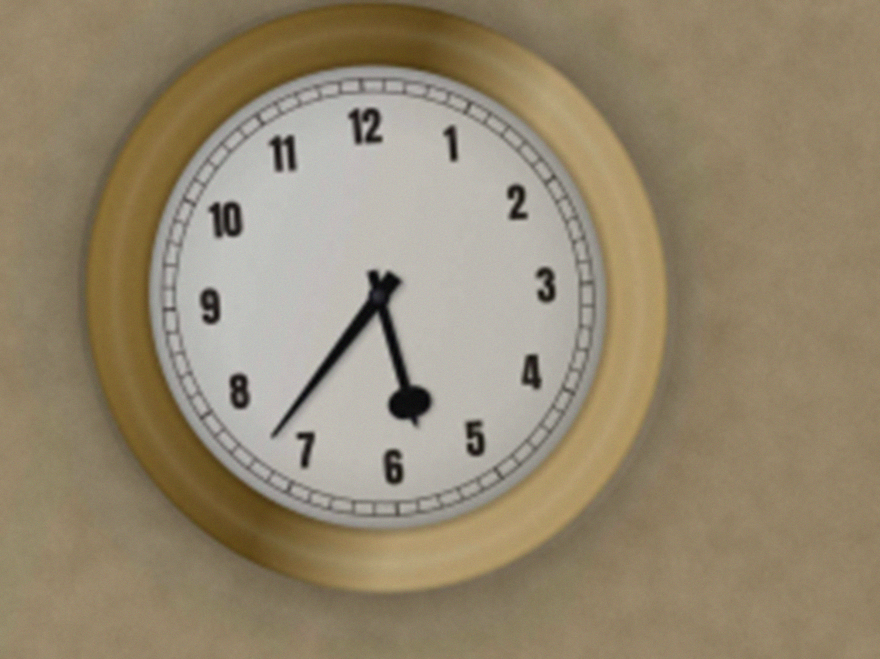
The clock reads 5.37
